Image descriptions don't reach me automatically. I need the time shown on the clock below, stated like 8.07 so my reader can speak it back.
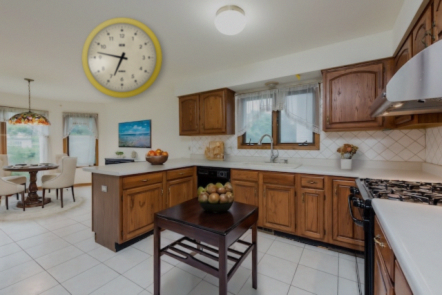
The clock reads 6.47
